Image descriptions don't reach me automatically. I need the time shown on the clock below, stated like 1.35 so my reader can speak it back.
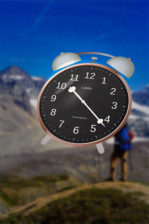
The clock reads 10.22
